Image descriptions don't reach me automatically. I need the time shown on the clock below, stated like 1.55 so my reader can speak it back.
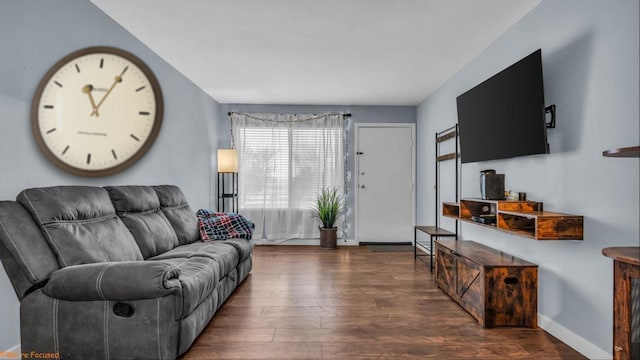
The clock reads 11.05
